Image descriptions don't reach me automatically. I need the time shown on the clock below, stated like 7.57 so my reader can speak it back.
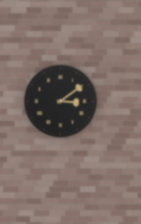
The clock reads 3.09
